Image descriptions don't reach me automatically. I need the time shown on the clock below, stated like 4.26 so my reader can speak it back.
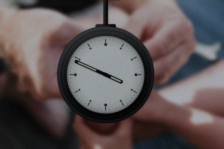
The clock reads 3.49
